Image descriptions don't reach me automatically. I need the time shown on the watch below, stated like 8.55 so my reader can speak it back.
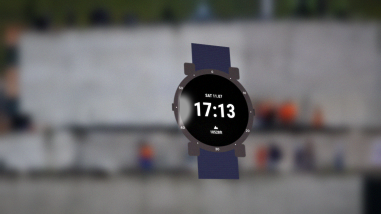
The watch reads 17.13
